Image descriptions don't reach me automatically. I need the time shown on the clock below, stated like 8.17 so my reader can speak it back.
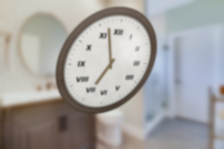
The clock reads 6.57
